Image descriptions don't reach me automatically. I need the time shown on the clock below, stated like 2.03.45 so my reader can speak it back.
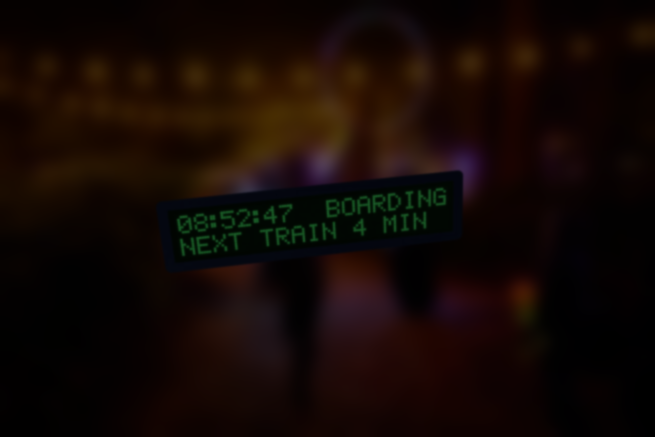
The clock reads 8.52.47
